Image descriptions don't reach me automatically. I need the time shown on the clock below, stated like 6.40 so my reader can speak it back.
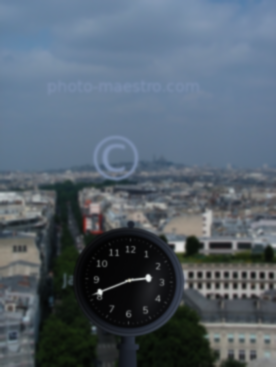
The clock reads 2.41
